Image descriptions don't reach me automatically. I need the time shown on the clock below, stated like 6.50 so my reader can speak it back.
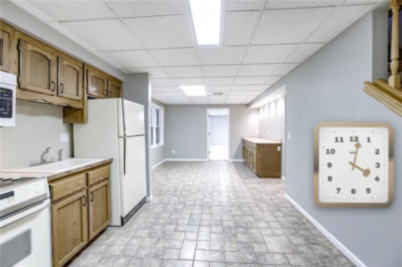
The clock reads 4.02
